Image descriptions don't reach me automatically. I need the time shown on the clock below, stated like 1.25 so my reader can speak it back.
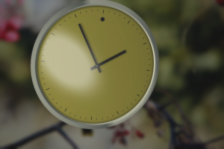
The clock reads 1.55
